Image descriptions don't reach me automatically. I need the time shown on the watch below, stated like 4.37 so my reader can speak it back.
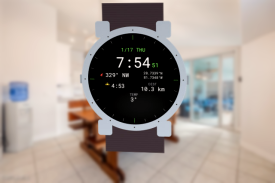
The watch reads 7.54
